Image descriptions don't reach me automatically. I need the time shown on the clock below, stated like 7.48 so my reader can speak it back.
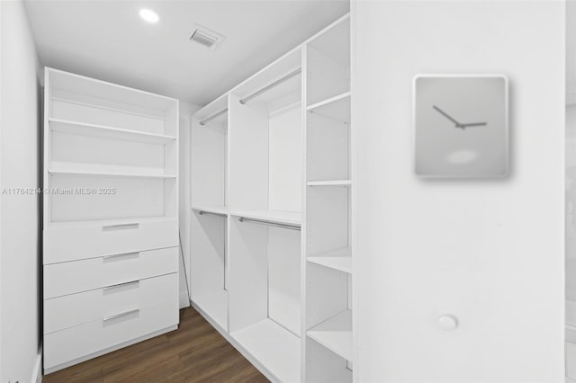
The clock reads 2.51
